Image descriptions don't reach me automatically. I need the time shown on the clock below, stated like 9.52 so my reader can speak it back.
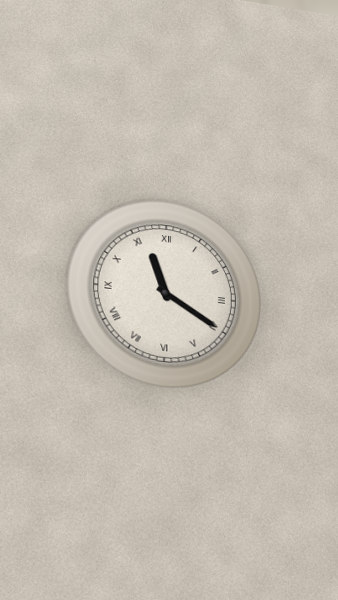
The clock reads 11.20
